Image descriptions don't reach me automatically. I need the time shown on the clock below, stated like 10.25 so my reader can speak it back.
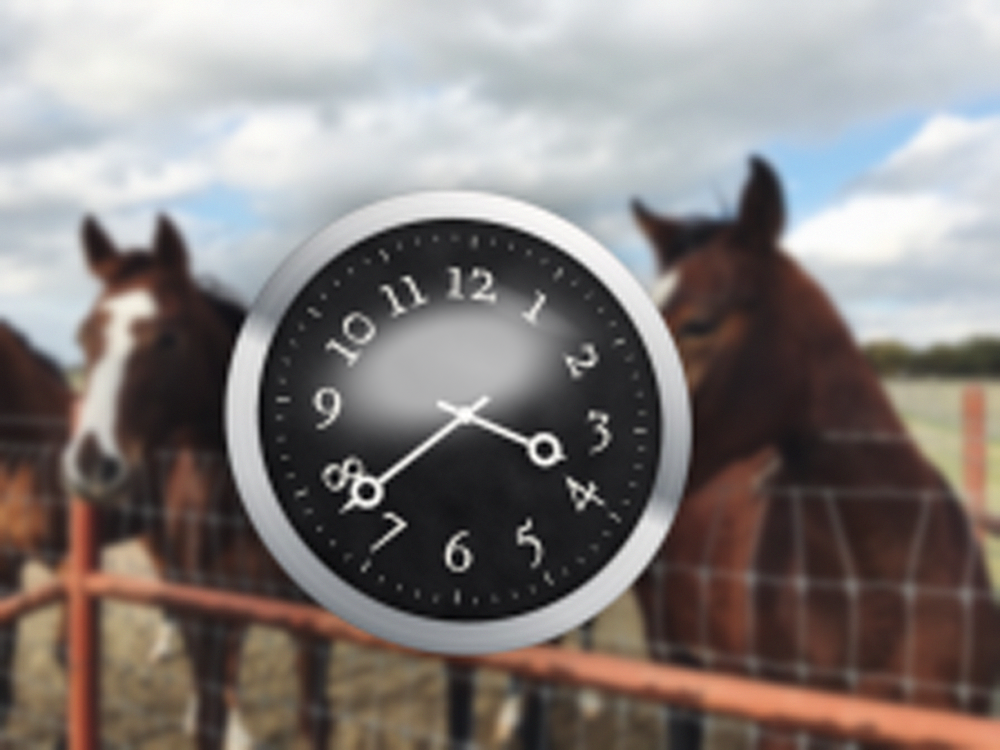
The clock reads 3.38
